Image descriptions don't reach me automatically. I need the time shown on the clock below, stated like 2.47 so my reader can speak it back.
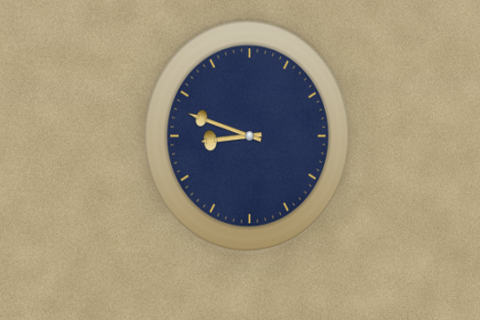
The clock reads 8.48
